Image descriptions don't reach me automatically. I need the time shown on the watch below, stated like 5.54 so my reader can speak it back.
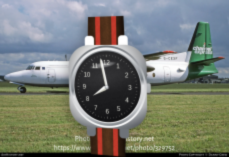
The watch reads 7.58
